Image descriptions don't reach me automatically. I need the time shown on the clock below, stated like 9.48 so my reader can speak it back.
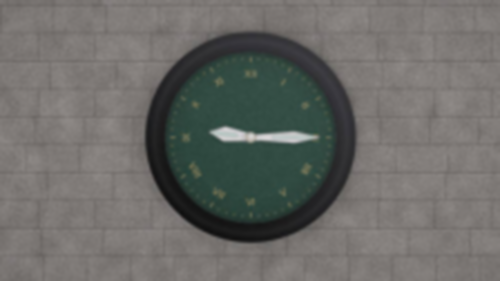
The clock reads 9.15
